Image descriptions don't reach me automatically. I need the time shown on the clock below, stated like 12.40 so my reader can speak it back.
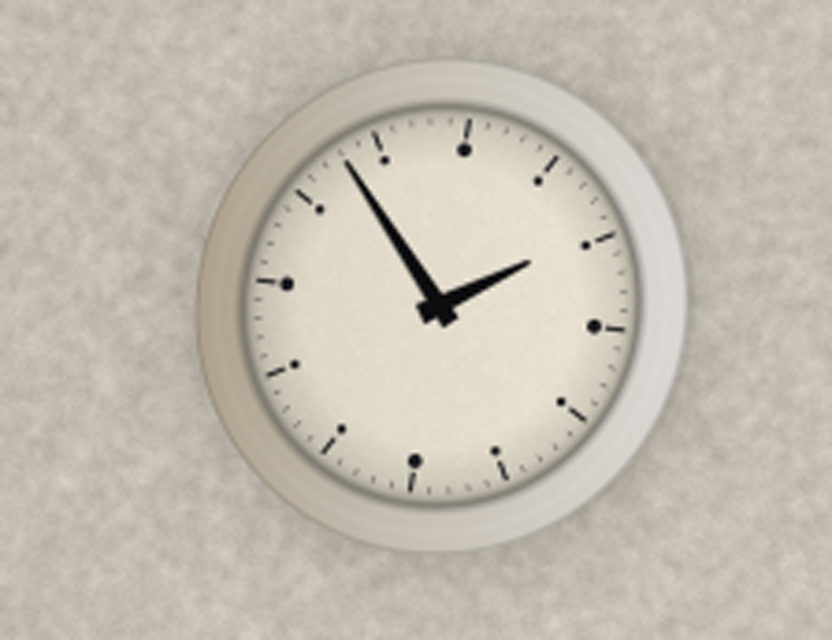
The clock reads 1.53
